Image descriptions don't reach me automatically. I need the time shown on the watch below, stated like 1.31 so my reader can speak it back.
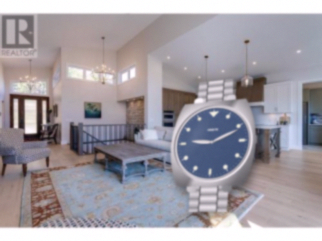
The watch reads 9.11
